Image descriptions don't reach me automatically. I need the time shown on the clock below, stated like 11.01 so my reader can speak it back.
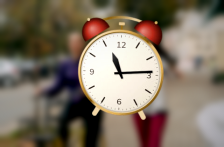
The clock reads 11.14
